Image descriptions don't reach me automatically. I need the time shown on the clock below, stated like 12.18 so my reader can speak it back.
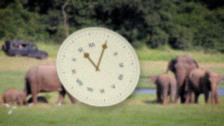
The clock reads 11.05
